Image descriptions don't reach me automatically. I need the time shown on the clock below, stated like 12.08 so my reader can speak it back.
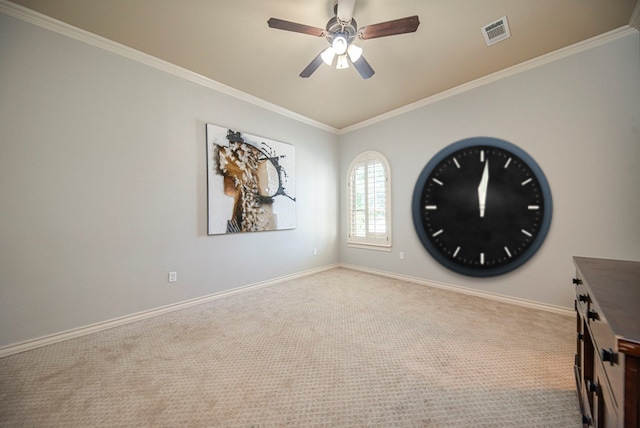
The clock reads 12.01
